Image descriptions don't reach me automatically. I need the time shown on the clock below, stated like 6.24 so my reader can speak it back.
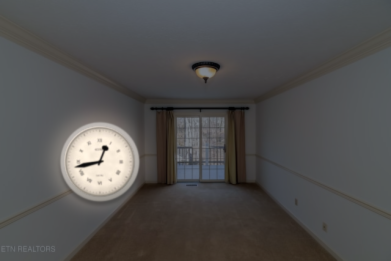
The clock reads 12.43
